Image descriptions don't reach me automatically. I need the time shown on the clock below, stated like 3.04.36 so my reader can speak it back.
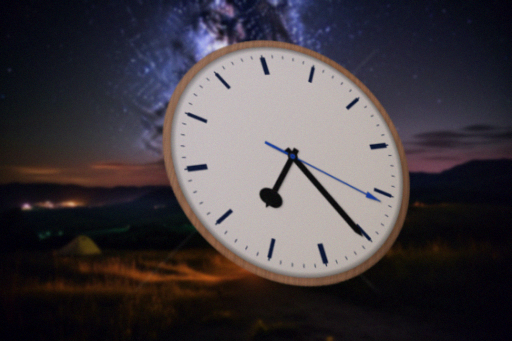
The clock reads 7.25.21
